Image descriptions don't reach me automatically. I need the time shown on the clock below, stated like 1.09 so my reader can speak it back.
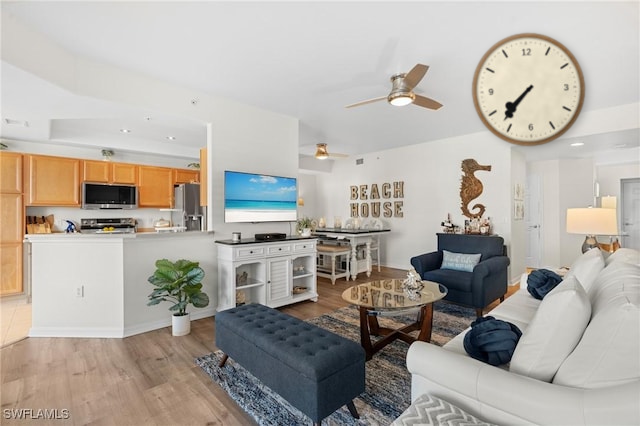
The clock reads 7.37
